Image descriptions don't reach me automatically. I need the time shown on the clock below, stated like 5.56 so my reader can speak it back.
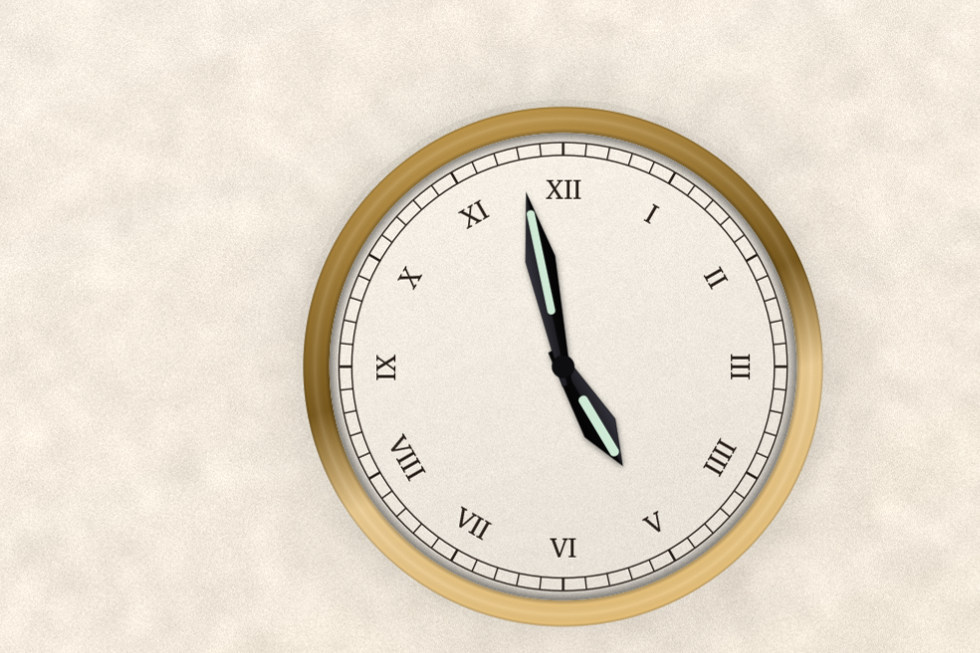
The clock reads 4.58
